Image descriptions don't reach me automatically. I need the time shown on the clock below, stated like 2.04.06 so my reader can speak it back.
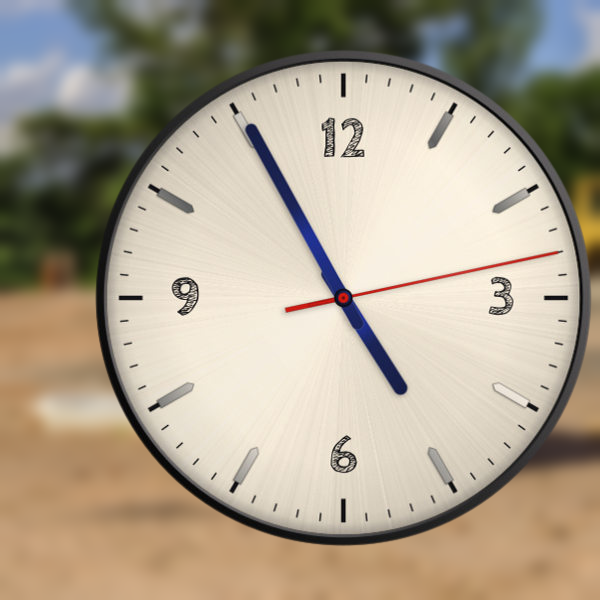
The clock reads 4.55.13
